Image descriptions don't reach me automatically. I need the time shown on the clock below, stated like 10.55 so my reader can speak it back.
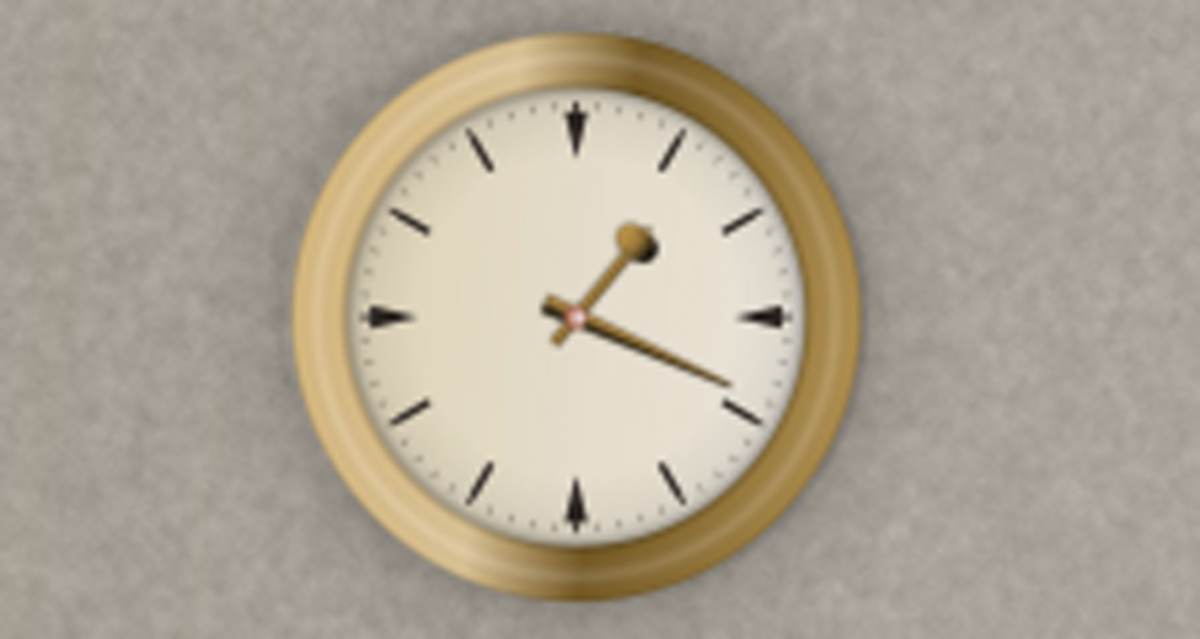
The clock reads 1.19
